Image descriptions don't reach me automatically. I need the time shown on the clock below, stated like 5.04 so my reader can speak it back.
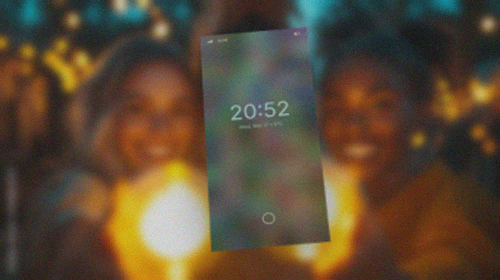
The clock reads 20.52
